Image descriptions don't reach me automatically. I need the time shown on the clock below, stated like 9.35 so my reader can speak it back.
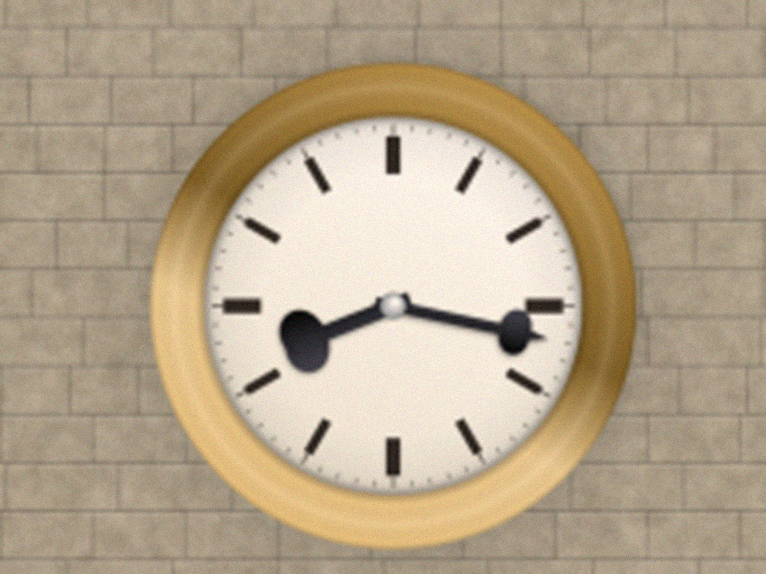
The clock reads 8.17
